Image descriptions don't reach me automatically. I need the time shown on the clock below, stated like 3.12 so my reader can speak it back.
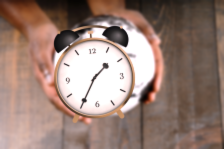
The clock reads 1.35
